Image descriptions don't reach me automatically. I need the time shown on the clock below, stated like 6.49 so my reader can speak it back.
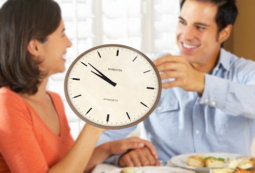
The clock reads 9.51
